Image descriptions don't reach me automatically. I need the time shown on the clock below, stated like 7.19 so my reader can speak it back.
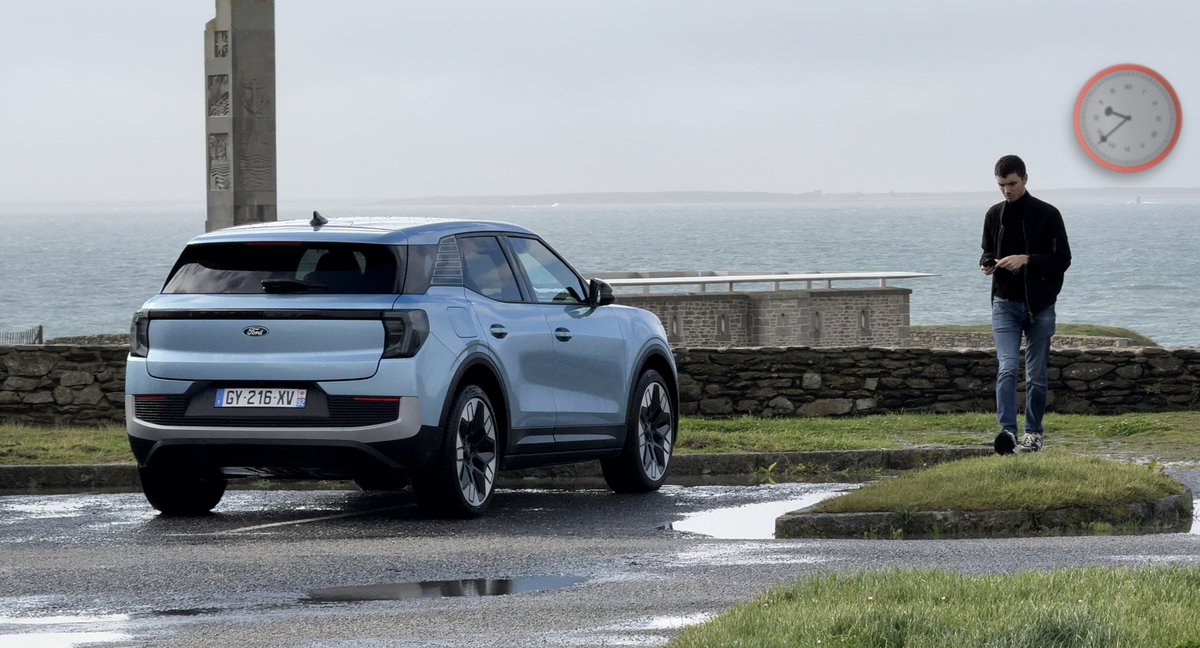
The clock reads 9.38
